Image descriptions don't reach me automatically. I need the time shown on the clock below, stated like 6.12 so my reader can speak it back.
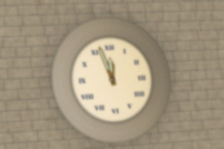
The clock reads 11.57
